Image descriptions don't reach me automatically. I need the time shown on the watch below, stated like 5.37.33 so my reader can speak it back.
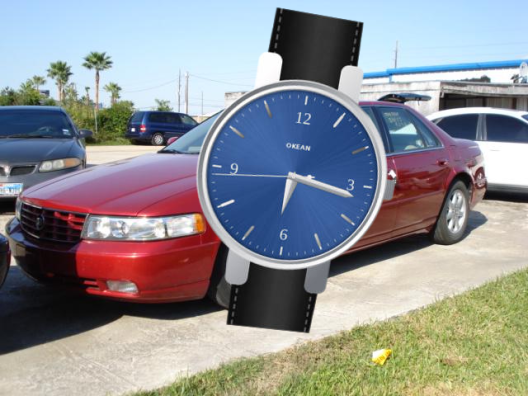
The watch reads 6.16.44
